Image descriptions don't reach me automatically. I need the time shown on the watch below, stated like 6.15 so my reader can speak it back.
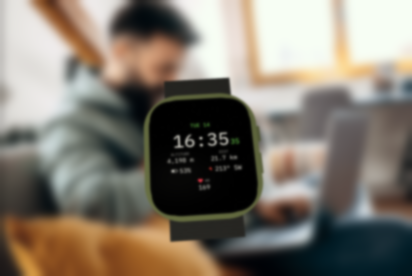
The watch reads 16.35
